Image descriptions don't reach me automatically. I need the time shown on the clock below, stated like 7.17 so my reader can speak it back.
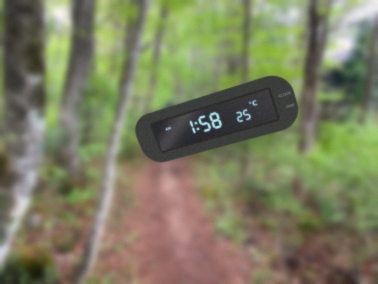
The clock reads 1.58
